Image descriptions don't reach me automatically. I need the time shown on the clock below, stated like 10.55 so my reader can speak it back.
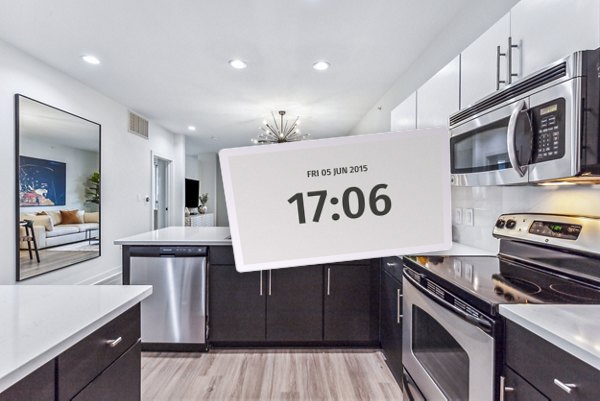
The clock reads 17.06
